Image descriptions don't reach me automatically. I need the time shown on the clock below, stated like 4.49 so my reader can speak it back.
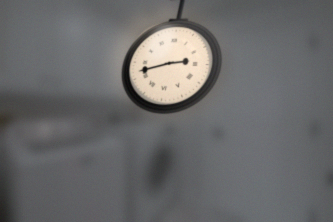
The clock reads 2.42
